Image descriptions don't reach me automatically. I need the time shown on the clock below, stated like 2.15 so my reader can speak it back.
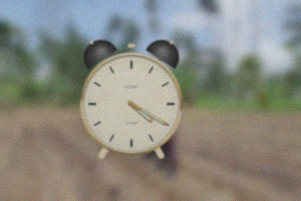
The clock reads 4.20
